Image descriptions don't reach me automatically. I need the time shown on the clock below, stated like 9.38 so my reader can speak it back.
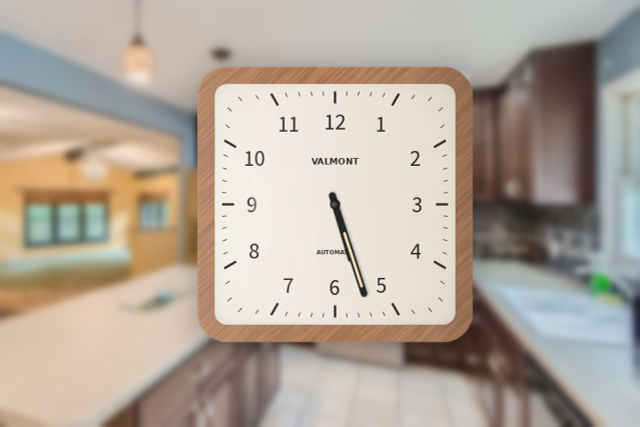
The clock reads 5.27
